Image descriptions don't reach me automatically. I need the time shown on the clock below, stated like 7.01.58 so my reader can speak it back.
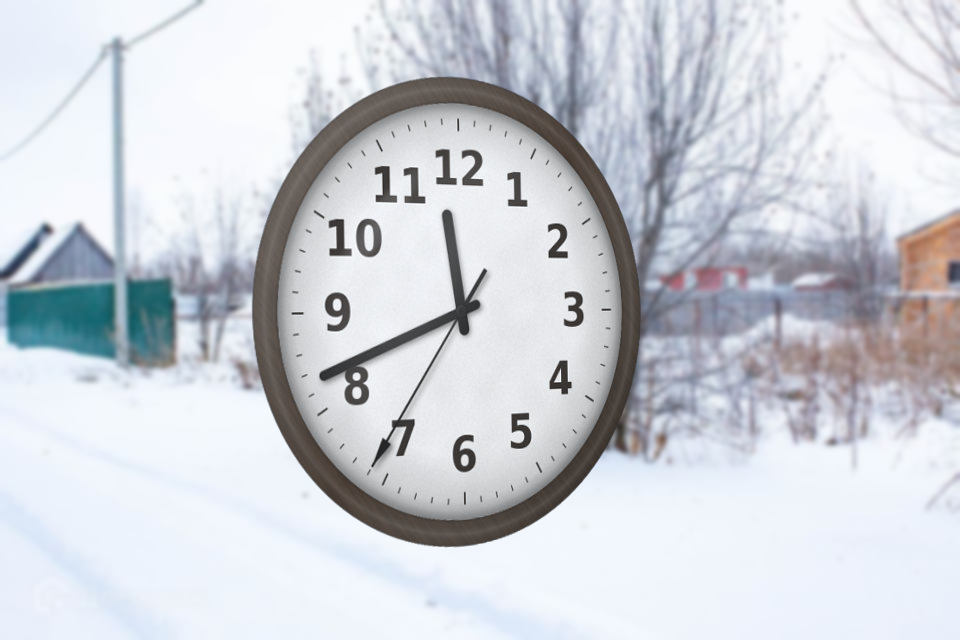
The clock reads 11.41.36
